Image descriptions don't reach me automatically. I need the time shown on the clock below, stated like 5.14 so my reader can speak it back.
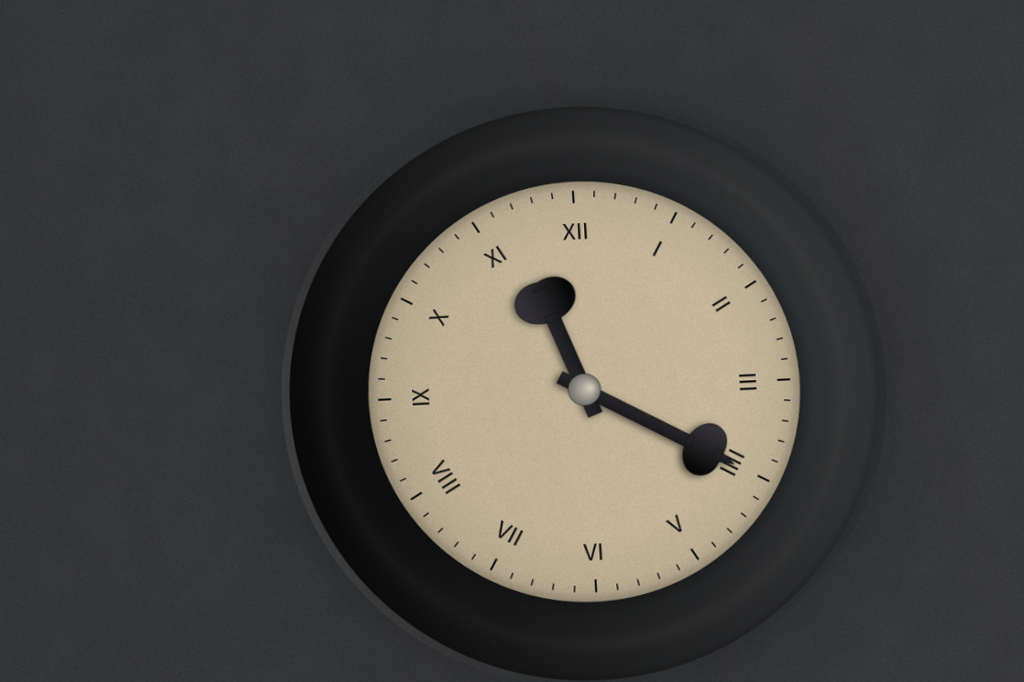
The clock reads 11.20
